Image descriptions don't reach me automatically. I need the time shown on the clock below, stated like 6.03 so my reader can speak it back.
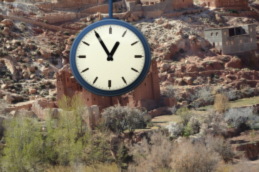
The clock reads 12.55
